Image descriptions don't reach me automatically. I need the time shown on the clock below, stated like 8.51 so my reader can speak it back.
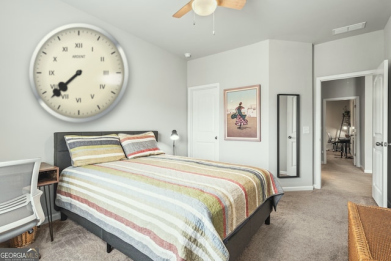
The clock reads 7.38
